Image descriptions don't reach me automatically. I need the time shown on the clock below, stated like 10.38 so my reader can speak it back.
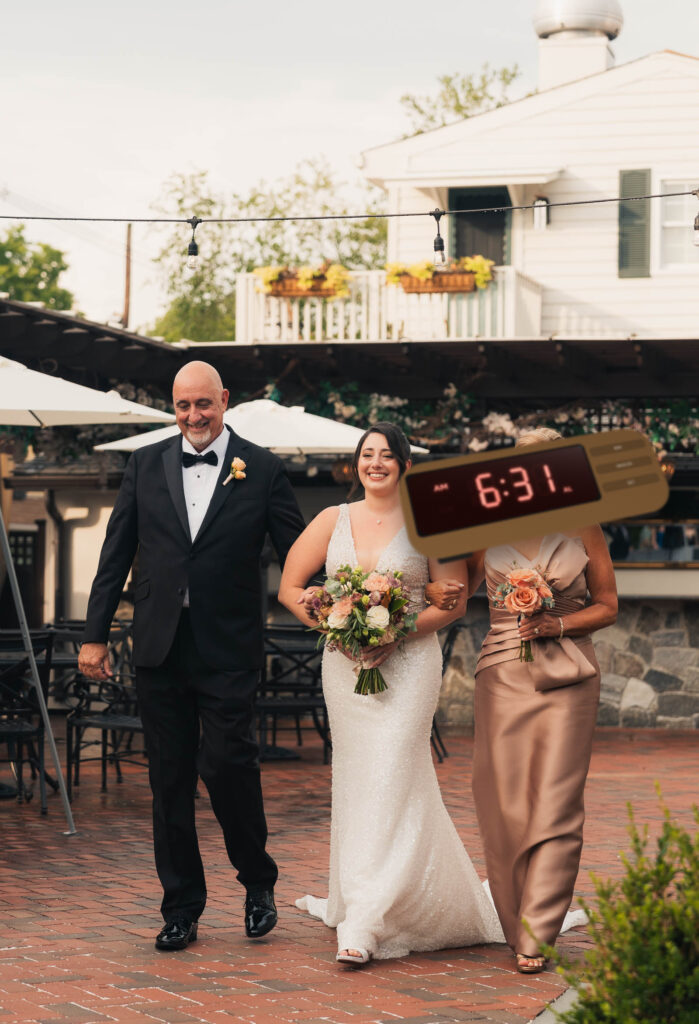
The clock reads 6.31
